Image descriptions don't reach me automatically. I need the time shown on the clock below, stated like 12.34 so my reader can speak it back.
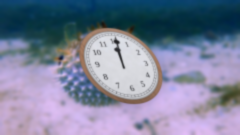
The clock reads 12.01
